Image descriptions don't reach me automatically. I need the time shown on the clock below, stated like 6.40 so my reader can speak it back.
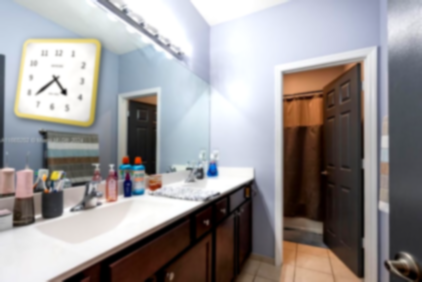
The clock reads 4.38
